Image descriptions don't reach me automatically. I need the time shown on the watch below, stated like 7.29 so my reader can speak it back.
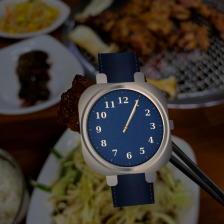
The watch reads 1.05
